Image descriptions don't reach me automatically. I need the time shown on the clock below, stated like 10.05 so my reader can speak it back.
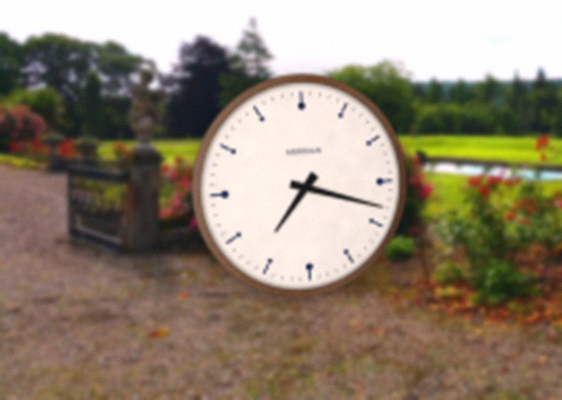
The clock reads 7.18
